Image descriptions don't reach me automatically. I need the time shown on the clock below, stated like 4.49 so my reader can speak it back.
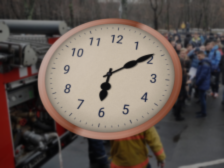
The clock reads 6.09
